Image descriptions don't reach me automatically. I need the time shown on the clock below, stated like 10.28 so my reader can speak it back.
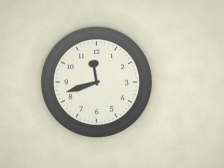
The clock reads 11.42
